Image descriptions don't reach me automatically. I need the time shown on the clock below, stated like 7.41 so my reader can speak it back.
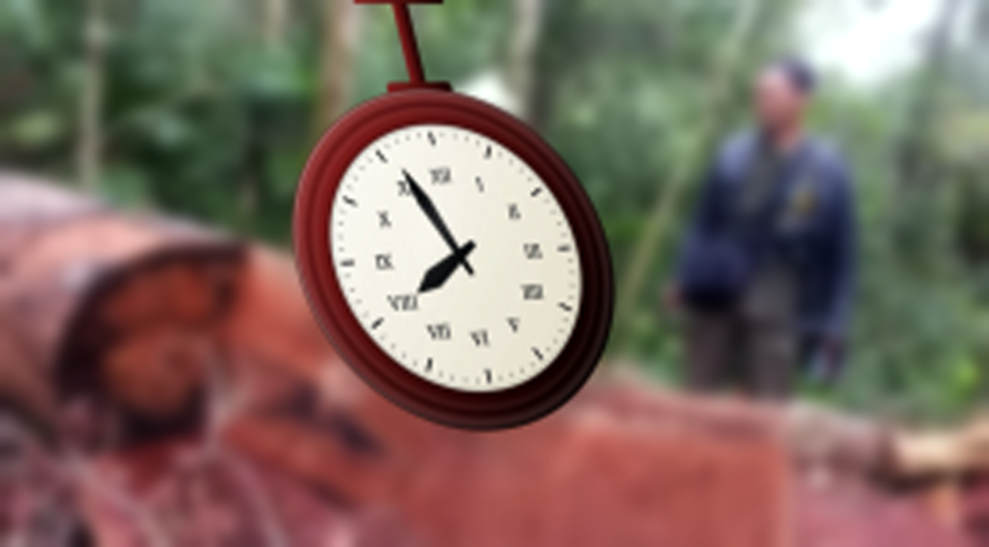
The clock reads 7.56
